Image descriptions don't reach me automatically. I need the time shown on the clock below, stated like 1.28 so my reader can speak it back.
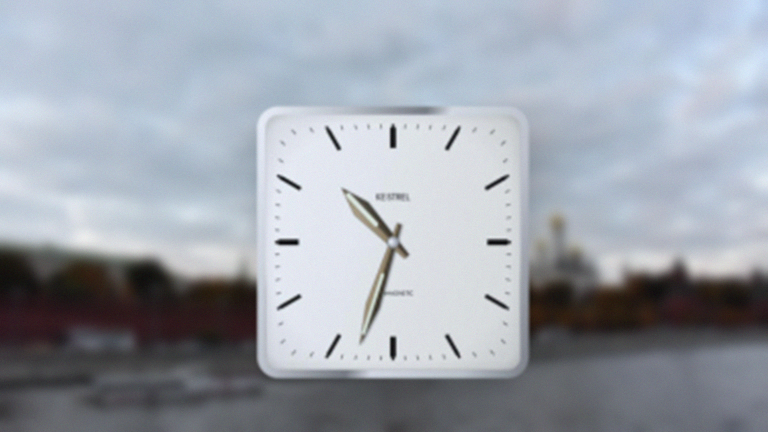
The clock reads 10.33
